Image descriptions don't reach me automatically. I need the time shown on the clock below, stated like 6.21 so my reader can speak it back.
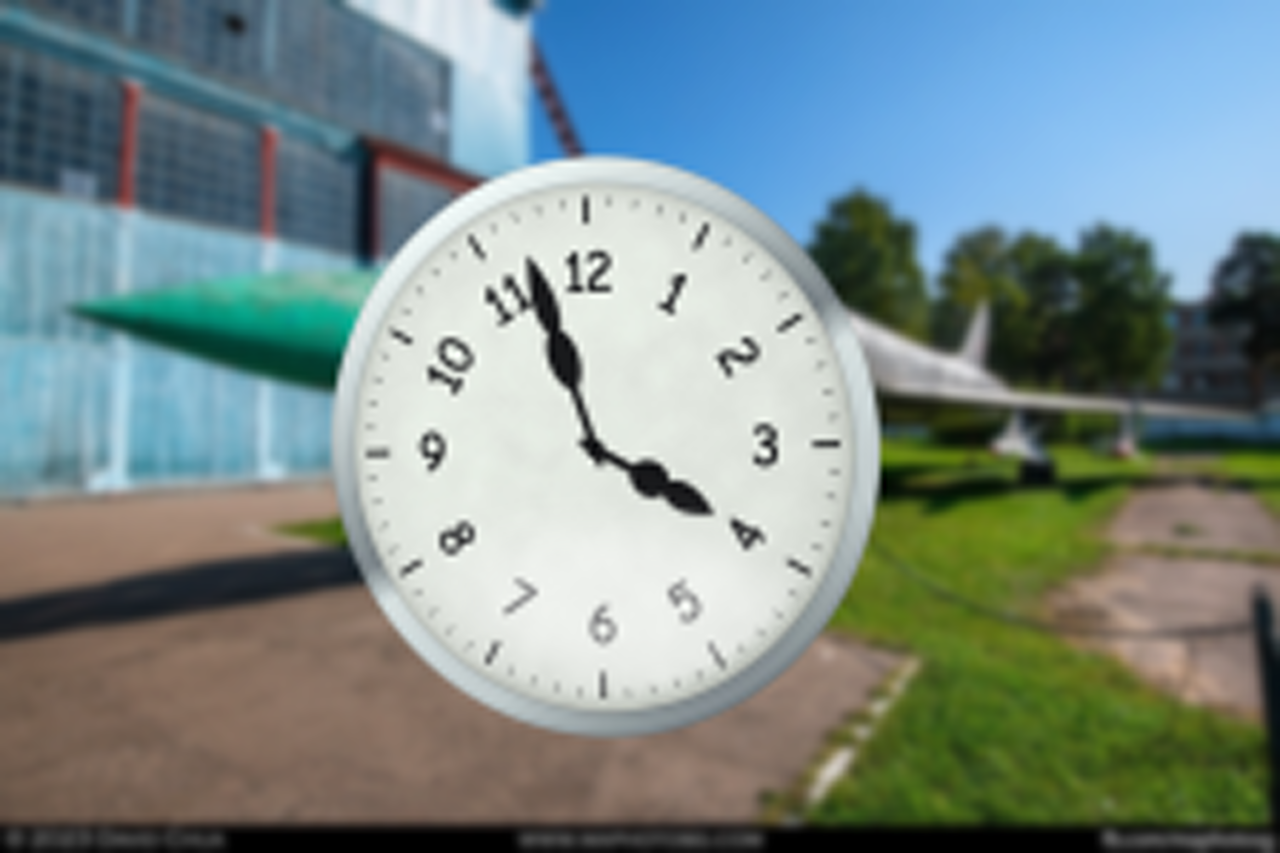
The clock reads 3.57
